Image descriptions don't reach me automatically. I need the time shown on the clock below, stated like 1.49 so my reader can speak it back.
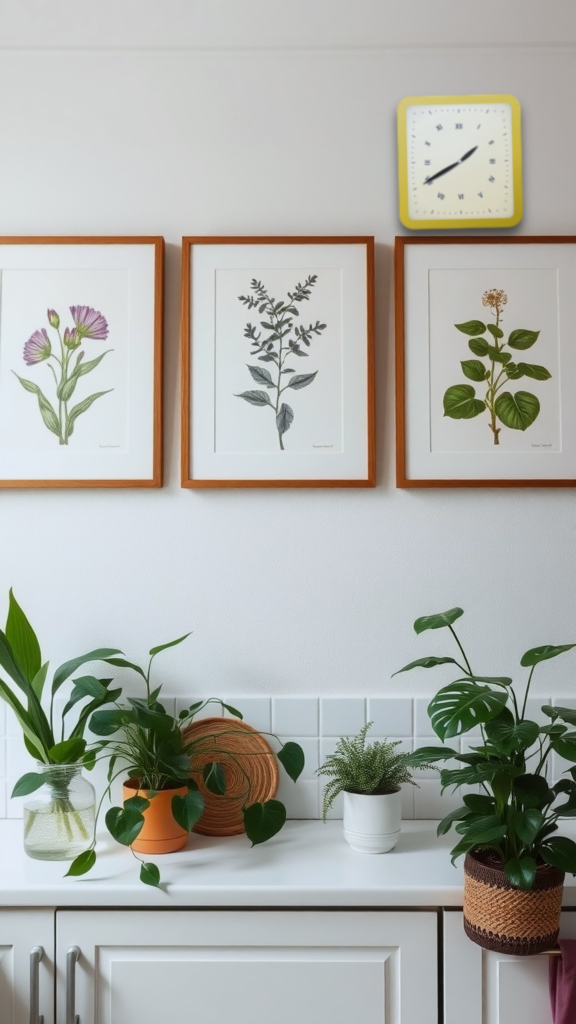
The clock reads 1.40
